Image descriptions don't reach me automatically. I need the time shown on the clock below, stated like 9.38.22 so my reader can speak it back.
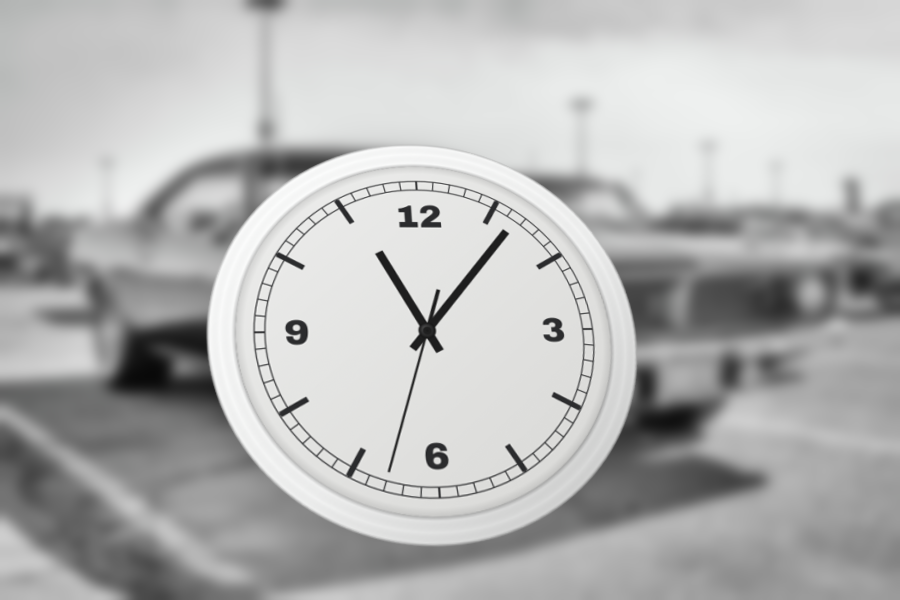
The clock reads 11.06.33
